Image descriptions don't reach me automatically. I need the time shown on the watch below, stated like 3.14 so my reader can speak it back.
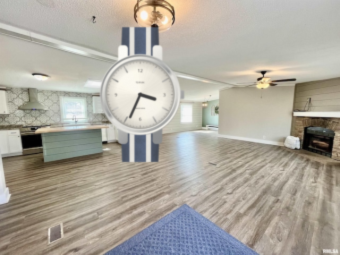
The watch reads 3.34
